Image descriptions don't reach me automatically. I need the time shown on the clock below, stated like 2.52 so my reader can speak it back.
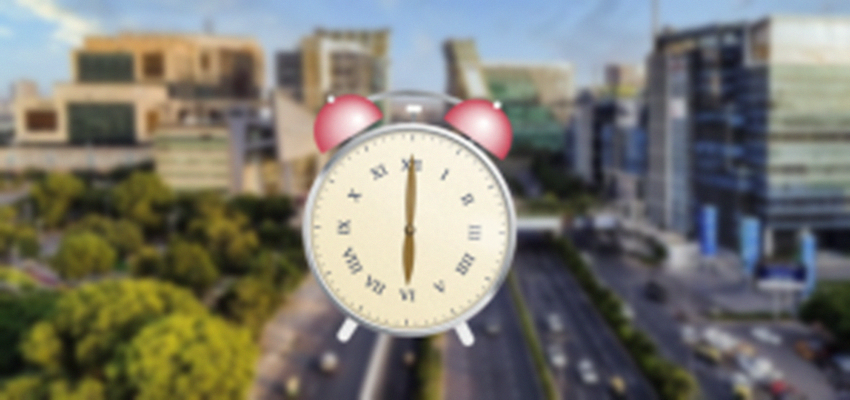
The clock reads 6.00
